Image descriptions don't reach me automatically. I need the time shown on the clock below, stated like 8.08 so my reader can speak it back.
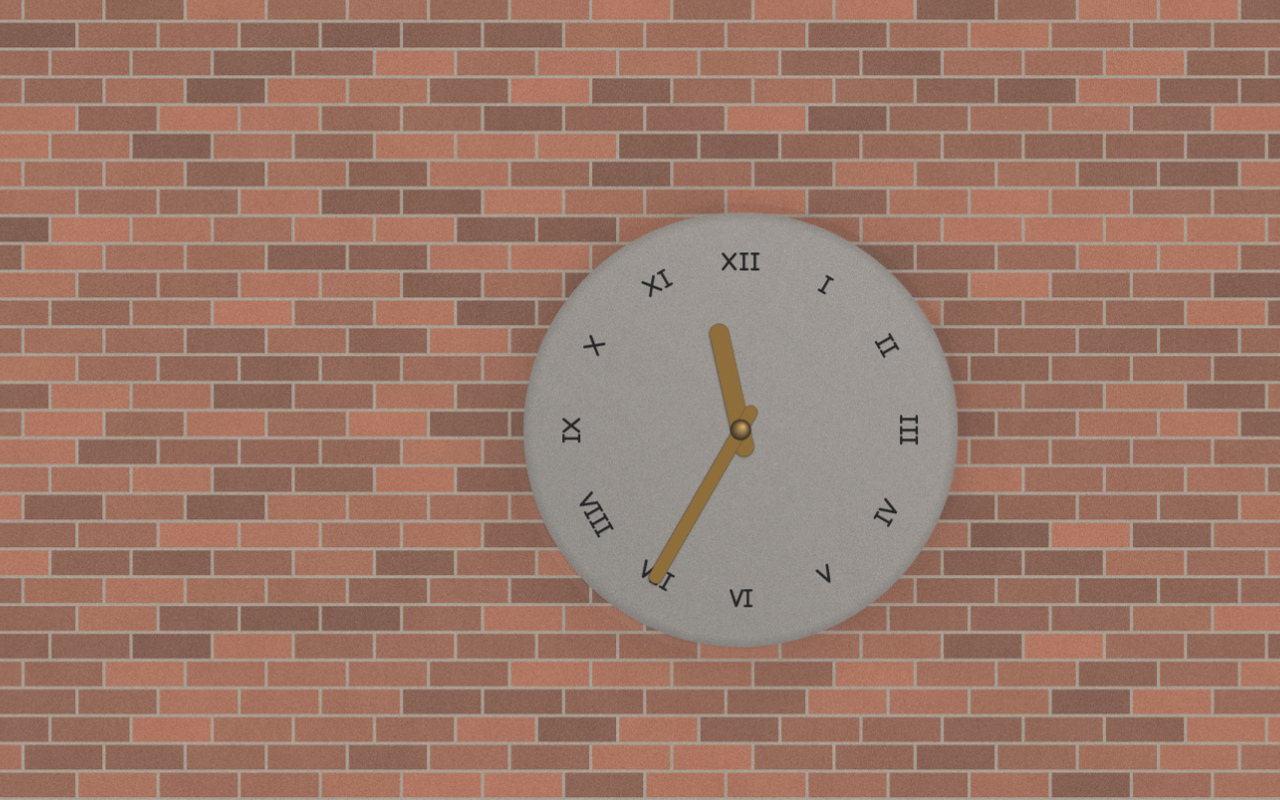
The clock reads 11.35
